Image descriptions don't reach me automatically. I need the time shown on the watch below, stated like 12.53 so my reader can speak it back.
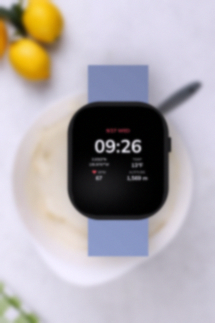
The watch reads 9.26
